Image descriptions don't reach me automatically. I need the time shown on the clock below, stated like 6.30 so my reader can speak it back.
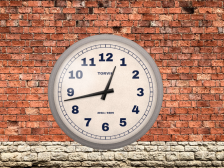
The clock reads 12.43
